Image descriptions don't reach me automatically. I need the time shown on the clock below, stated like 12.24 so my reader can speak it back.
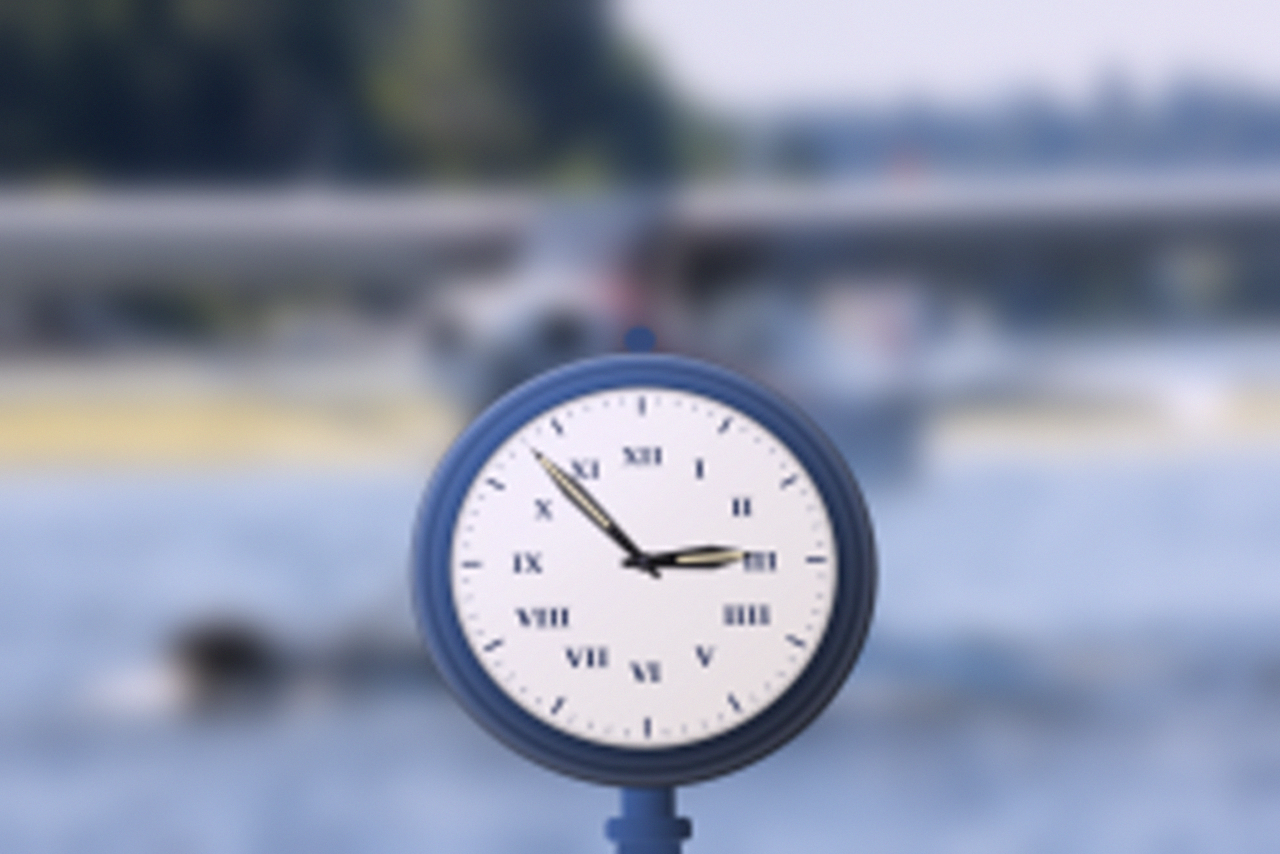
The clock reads 2.53
